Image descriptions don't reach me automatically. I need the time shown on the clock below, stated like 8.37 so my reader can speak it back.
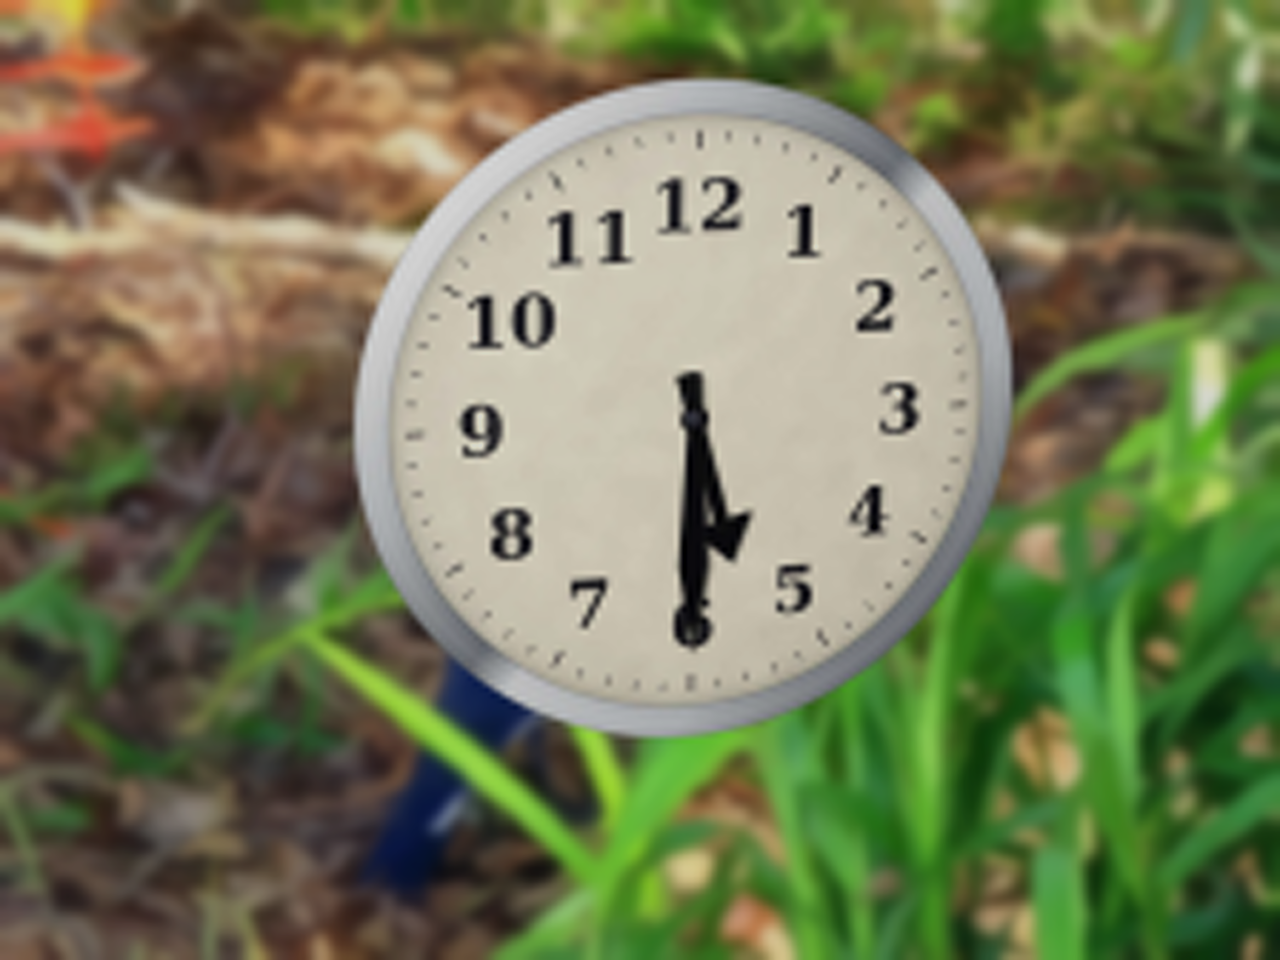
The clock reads 5.30
